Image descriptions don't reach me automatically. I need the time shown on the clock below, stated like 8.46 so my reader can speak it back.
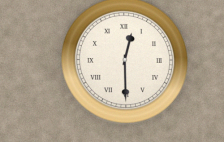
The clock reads 12.30
